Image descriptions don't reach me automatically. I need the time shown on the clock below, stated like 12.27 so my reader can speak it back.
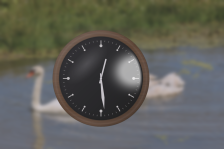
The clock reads 12.29
